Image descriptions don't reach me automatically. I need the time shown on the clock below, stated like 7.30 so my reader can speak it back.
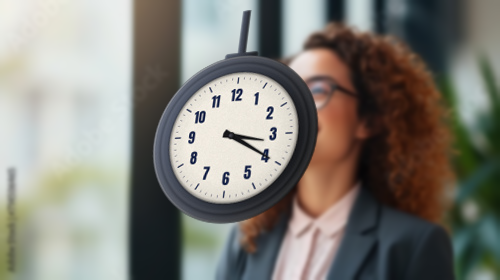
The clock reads 3.20
